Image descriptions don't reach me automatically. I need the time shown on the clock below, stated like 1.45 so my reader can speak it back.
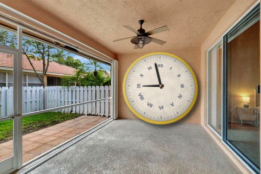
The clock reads 8.58
